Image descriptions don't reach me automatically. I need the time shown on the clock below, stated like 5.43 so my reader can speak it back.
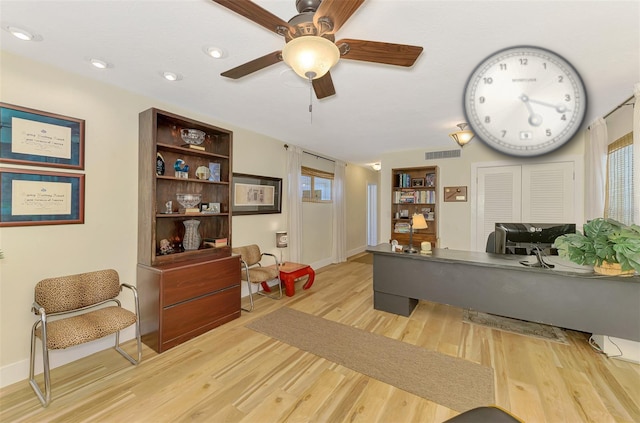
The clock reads 5.18
